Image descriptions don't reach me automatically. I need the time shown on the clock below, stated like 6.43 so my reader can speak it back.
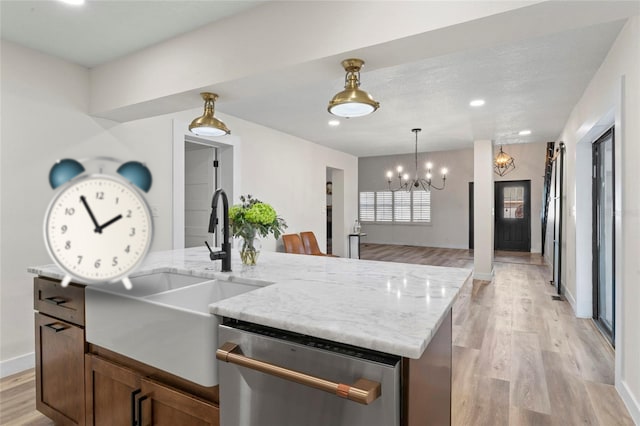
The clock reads 1.55
